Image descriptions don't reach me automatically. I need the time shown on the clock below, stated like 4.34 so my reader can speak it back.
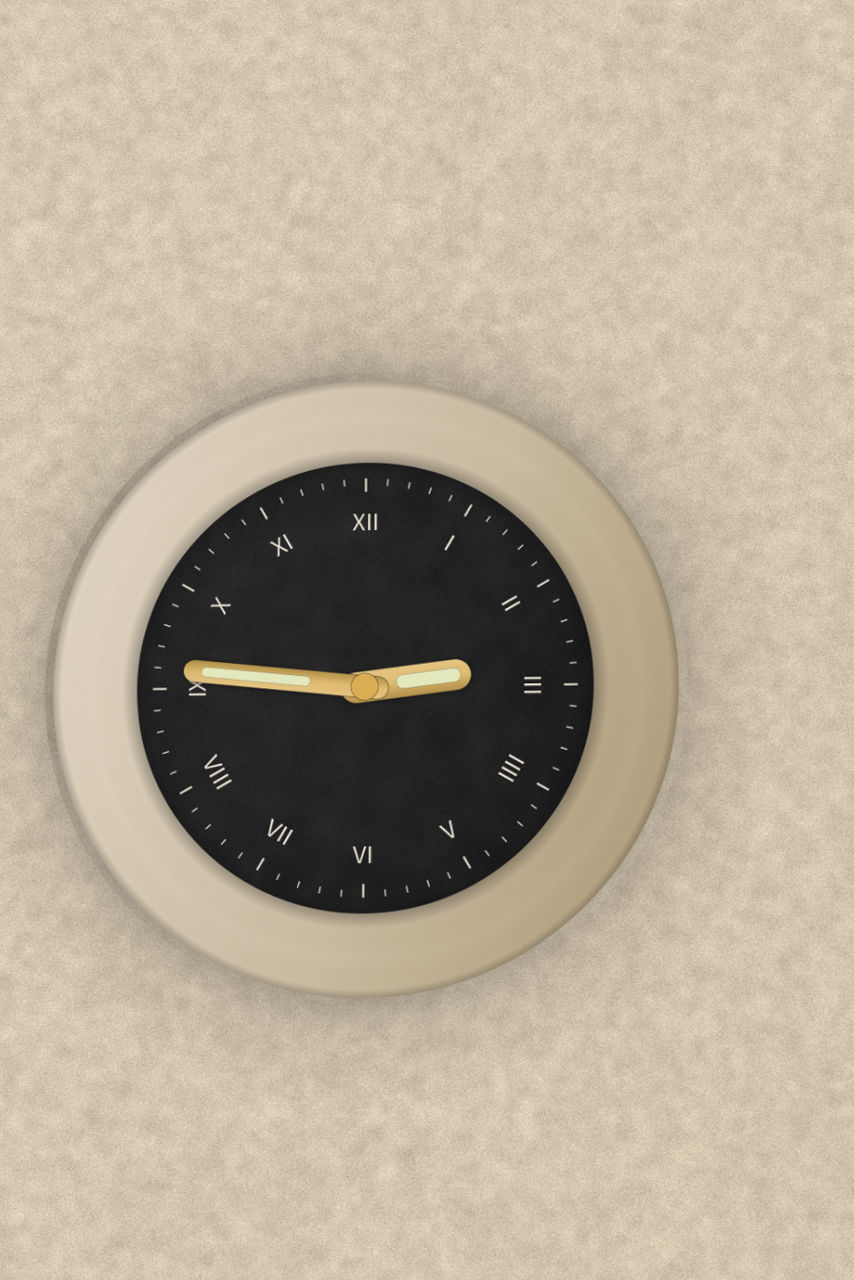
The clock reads 2.46
